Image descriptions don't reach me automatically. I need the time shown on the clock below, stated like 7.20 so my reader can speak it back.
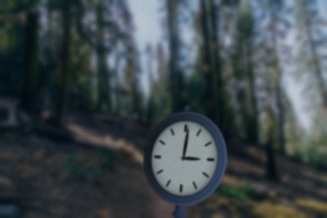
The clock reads 3.01
